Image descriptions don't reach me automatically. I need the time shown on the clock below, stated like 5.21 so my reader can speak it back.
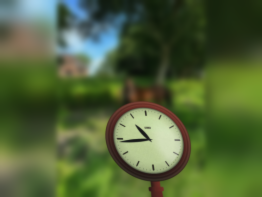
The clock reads 10.44
